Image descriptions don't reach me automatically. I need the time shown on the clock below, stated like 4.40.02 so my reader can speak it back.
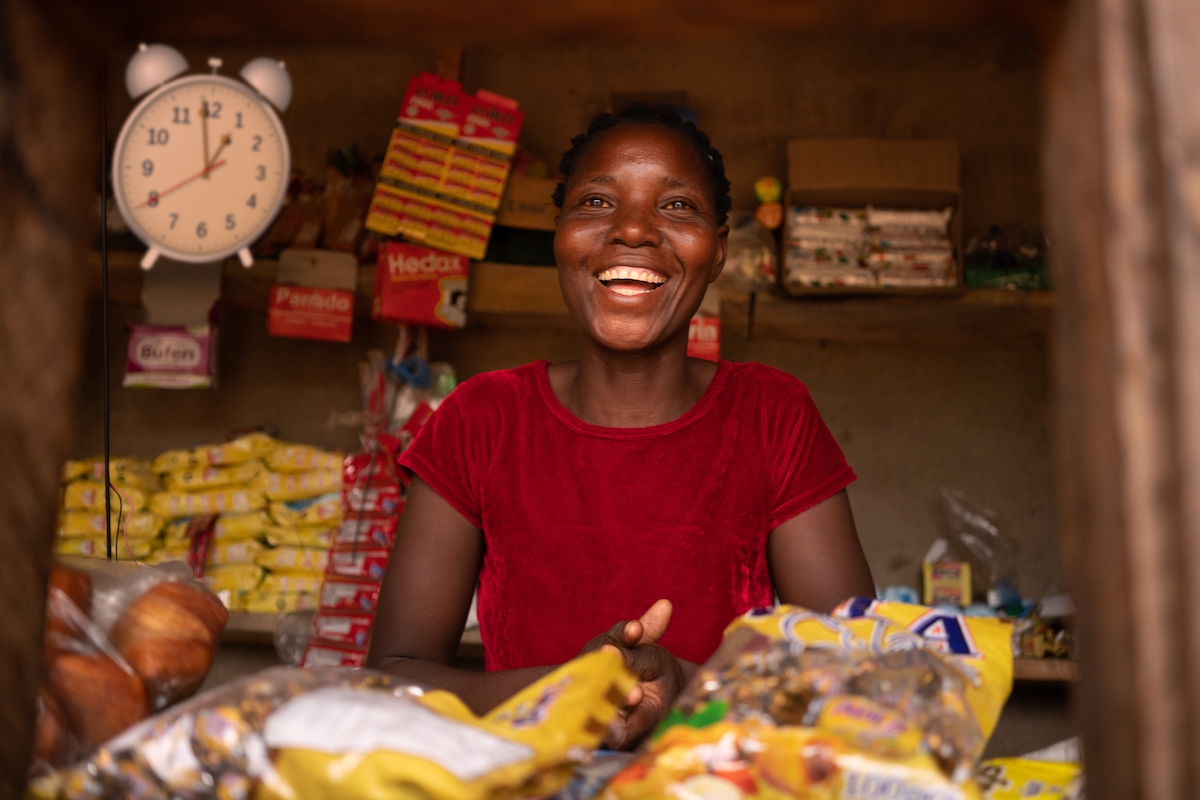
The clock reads 12.58.40
